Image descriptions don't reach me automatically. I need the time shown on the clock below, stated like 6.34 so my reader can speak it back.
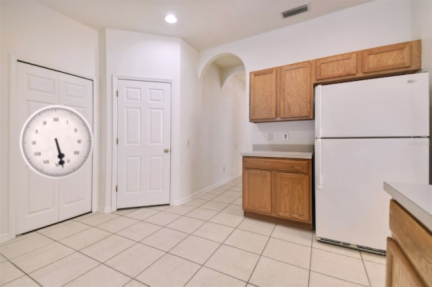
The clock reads 5.28
